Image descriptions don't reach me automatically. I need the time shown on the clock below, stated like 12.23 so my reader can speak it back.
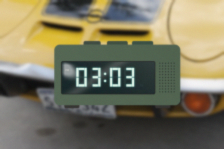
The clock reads 3.03
